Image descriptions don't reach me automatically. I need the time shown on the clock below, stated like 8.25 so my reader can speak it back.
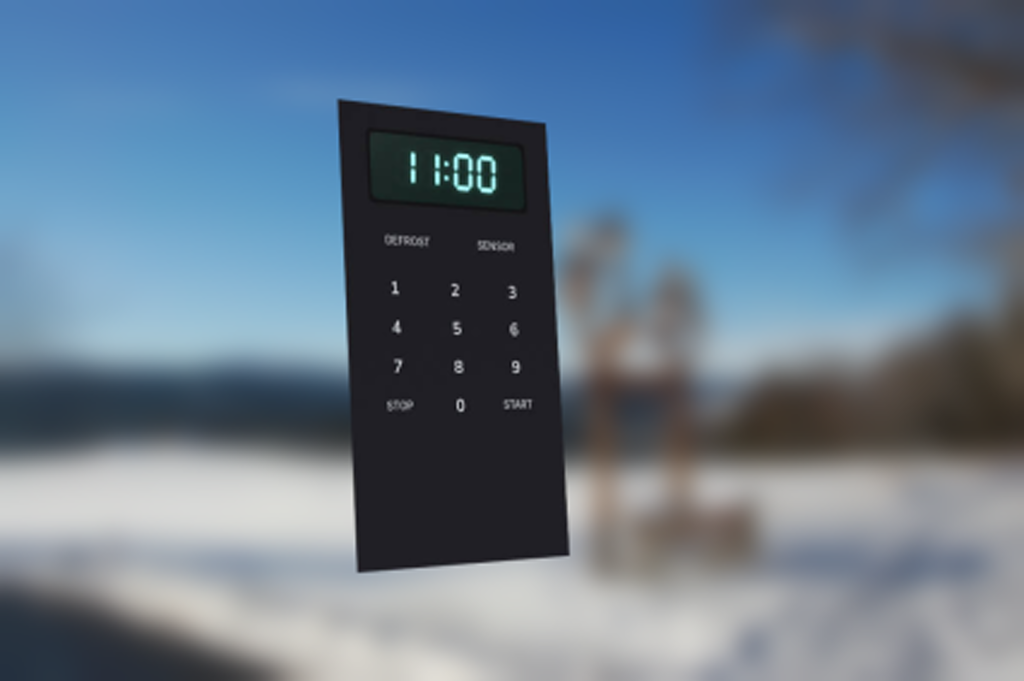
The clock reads 11.00
